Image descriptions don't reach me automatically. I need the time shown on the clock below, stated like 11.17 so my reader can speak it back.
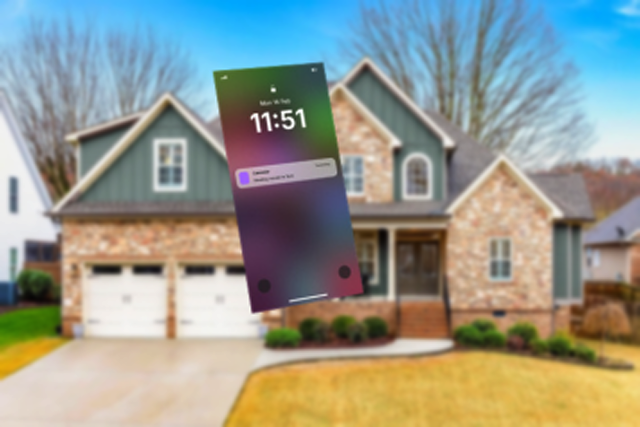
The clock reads 11.51
